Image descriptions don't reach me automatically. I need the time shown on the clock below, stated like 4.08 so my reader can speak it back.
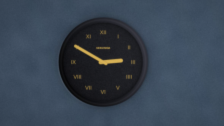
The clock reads 2.50
